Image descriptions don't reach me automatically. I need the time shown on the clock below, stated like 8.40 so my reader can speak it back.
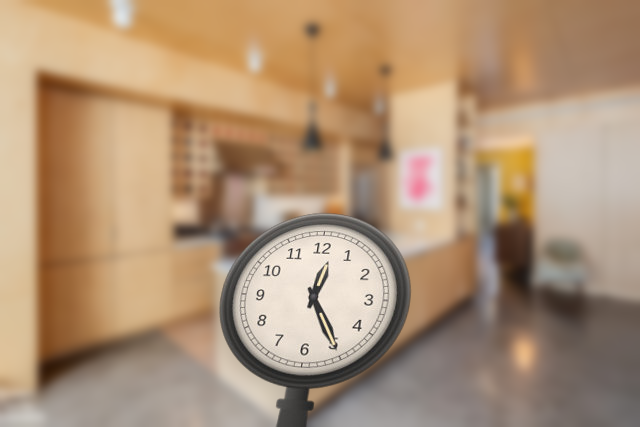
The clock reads 12.25
